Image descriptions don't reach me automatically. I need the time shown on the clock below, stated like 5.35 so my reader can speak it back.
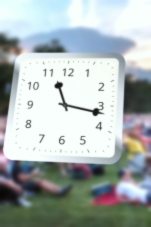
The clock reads 11.17
